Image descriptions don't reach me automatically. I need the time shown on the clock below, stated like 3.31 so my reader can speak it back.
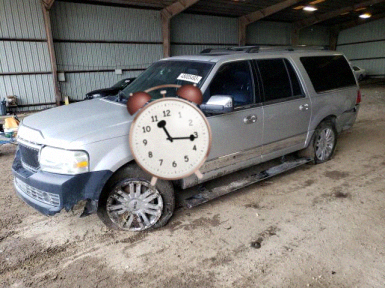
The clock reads 11.16
